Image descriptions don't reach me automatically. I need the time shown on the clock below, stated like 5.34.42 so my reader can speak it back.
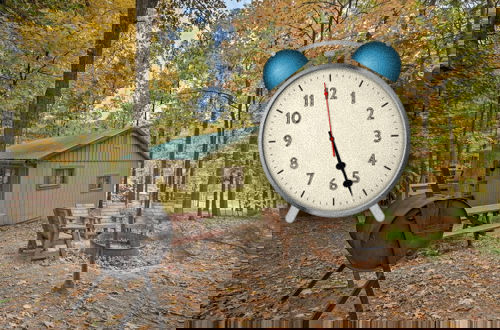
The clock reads 5.26.59
